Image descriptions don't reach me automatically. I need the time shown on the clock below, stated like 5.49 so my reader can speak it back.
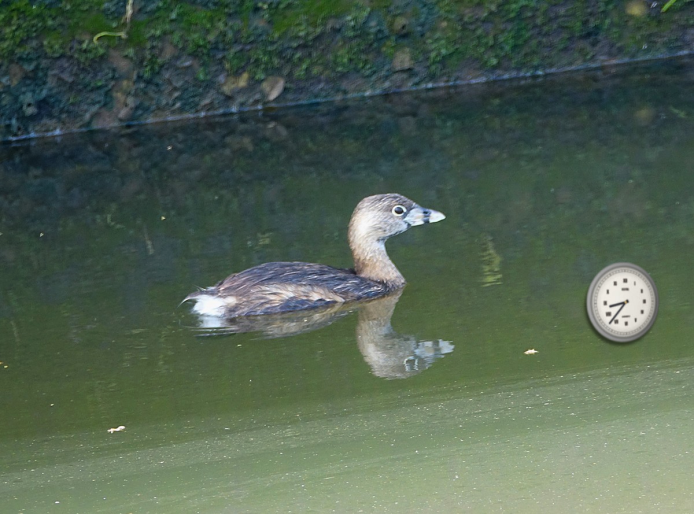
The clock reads 8.37
